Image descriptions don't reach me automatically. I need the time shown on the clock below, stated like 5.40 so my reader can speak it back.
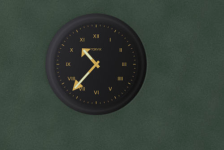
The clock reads 10.37
